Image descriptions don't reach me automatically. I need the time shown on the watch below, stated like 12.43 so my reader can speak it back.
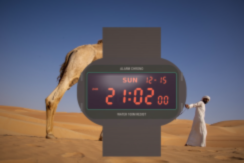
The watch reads 21.02
